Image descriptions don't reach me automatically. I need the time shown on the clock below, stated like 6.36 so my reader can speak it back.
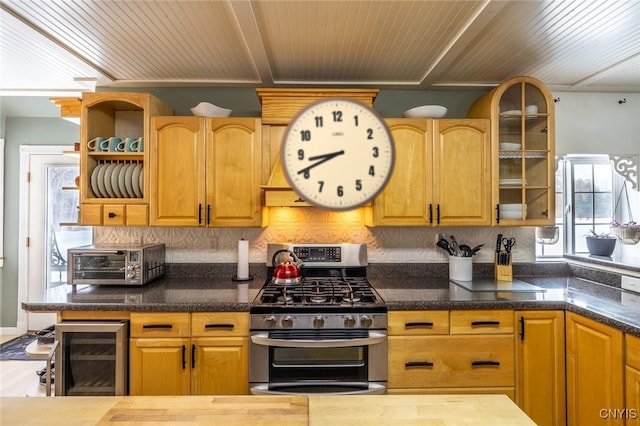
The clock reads 8.41
